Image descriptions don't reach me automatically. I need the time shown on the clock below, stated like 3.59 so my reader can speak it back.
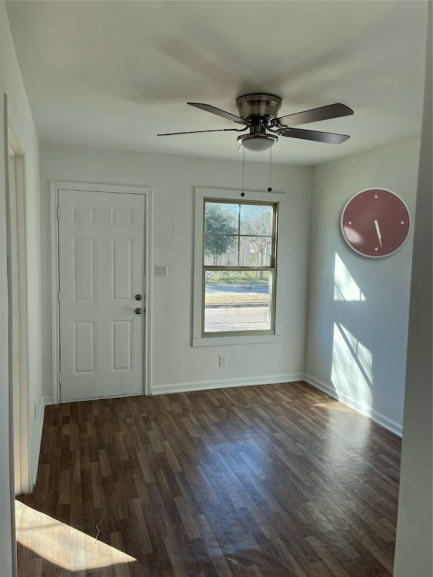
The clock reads 5.28
